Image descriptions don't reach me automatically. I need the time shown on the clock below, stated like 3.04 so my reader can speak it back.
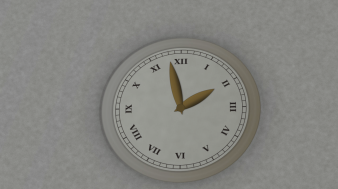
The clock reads 1.58
